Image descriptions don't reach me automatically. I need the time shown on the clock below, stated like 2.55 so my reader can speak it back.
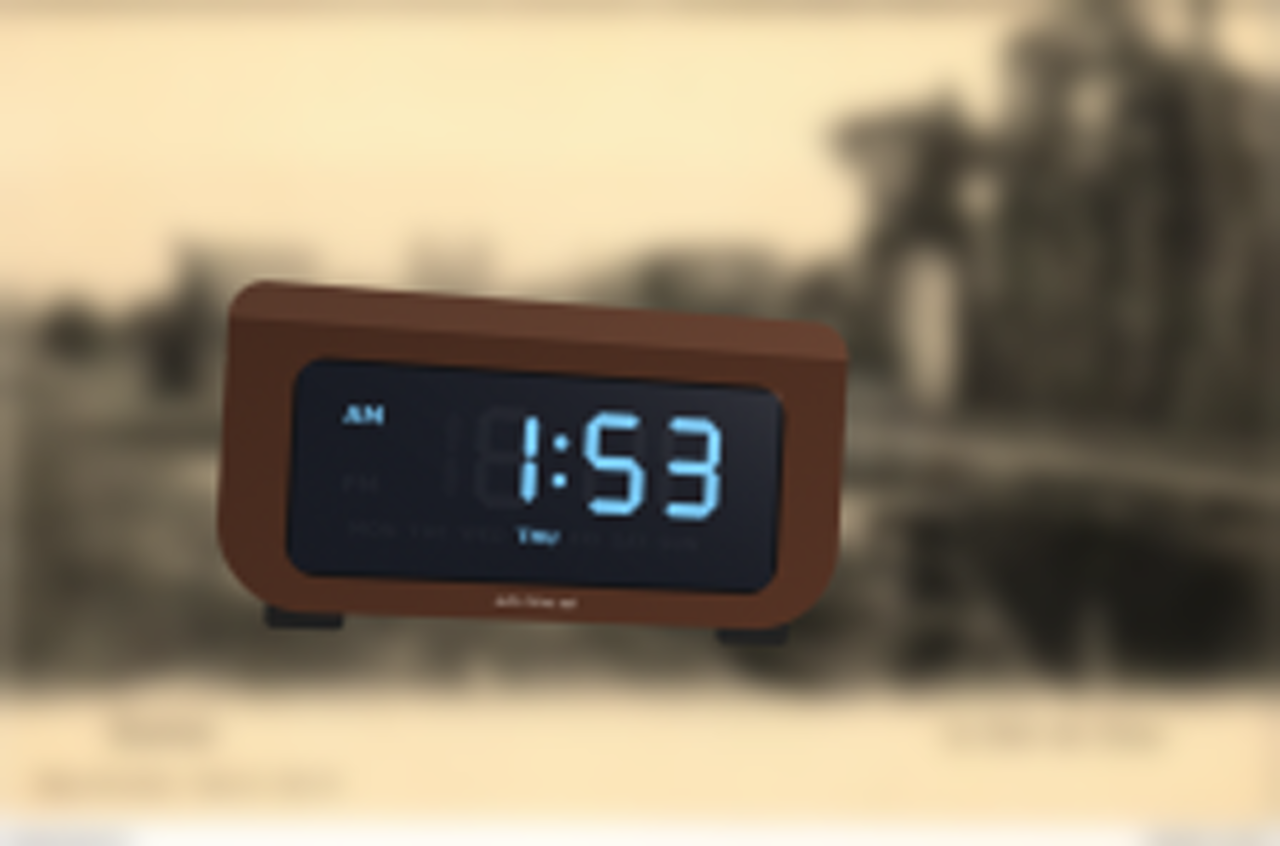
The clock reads 1.53
